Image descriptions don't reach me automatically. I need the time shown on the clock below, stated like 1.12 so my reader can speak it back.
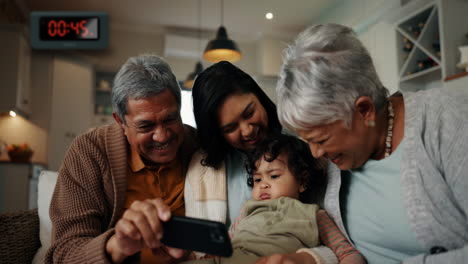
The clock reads 0.45
